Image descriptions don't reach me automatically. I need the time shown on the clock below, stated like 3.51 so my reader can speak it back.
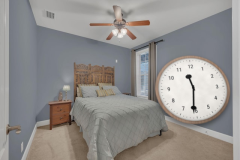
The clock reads 11.31
